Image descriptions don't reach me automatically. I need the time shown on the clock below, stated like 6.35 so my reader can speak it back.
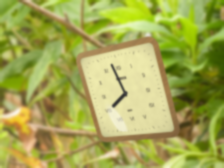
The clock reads 7.58
